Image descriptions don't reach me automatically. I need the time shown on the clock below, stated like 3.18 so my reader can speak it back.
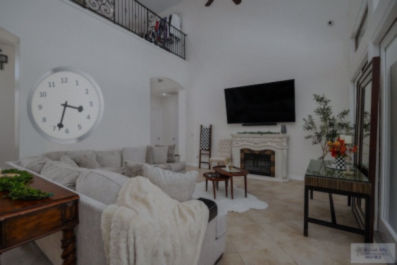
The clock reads 3.33
